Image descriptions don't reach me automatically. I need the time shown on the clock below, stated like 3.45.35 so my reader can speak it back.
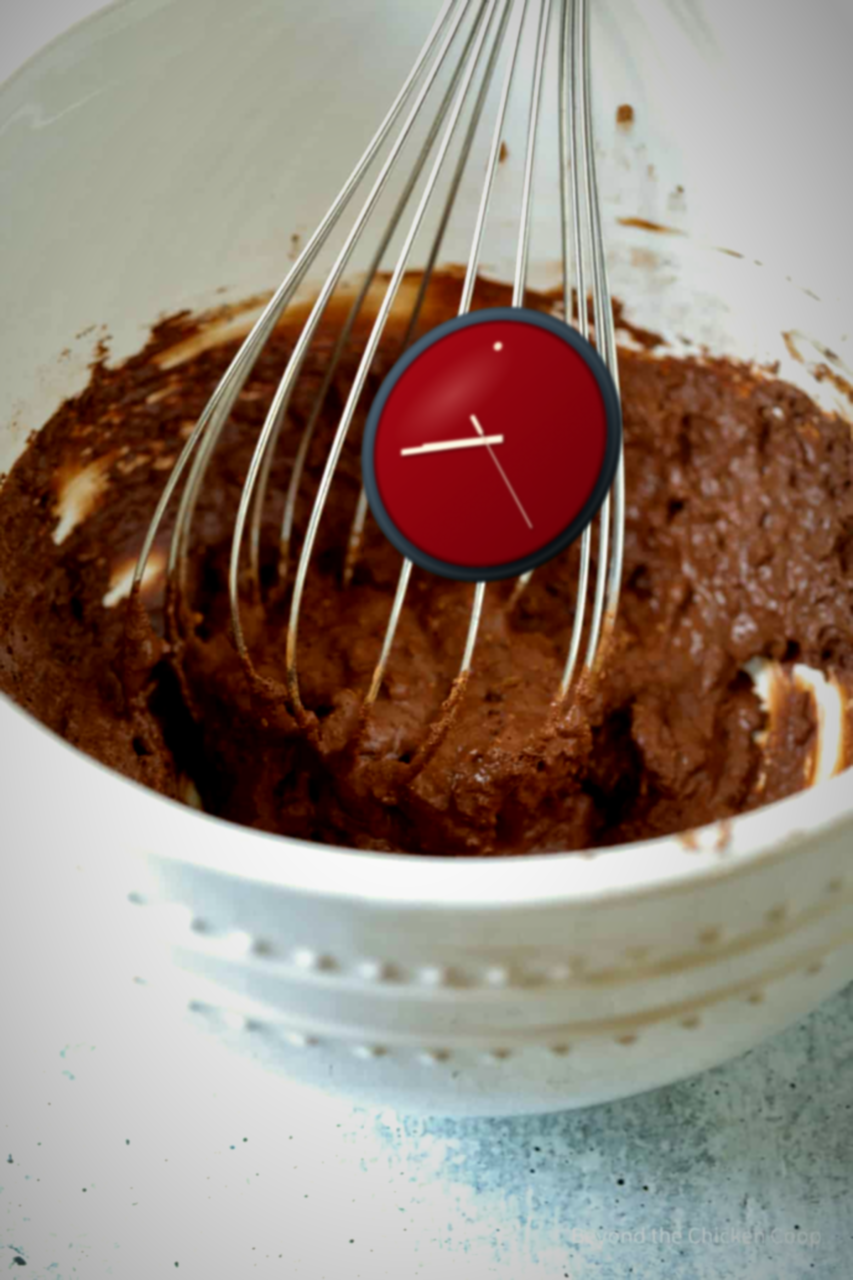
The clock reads 8.43.24
